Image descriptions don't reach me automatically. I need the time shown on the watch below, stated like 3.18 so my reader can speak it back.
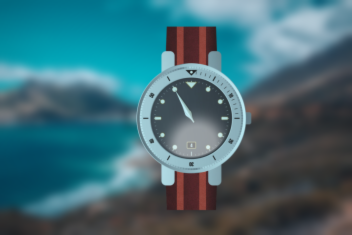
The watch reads 10.55
